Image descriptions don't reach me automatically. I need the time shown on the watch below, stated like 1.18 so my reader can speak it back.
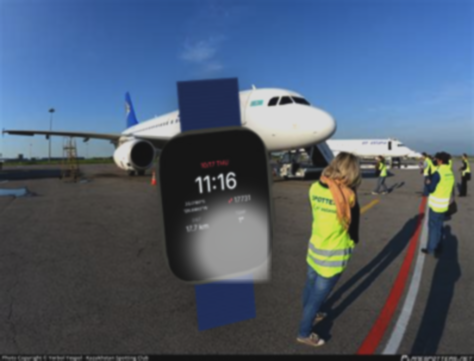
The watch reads 11.16
